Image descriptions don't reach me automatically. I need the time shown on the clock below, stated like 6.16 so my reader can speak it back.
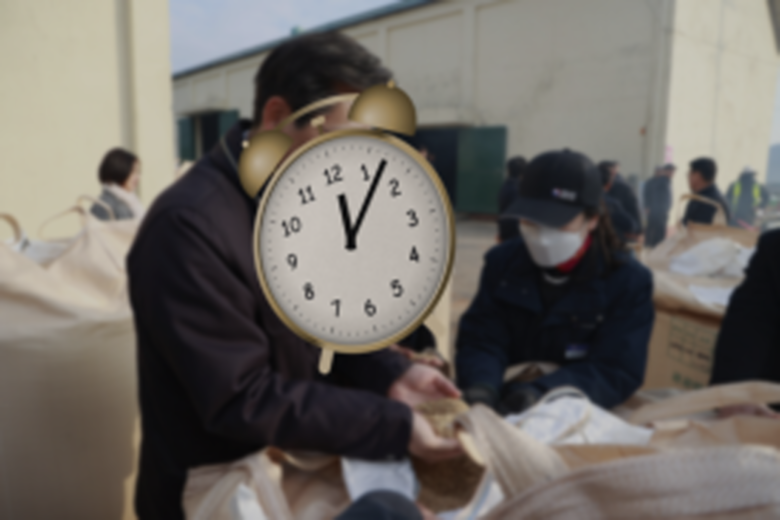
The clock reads 12.07
